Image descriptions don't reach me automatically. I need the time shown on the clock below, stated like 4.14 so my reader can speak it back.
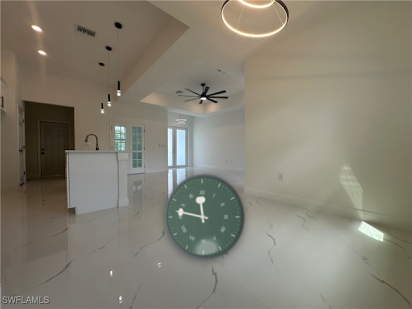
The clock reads 11.47
